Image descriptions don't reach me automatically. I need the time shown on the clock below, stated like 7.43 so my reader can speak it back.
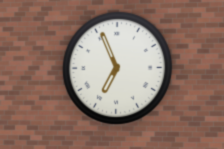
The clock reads 6.56
